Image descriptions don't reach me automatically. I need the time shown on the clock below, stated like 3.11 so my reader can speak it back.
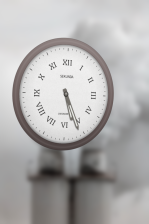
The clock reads 5.26
